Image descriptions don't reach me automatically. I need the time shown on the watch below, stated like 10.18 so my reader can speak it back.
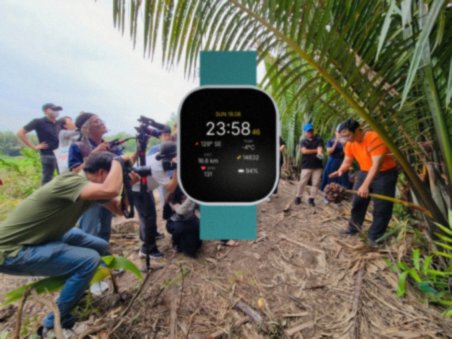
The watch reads 23.58
